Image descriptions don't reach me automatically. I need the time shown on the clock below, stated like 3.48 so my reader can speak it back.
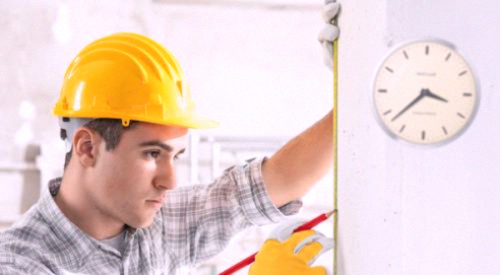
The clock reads 3.38
